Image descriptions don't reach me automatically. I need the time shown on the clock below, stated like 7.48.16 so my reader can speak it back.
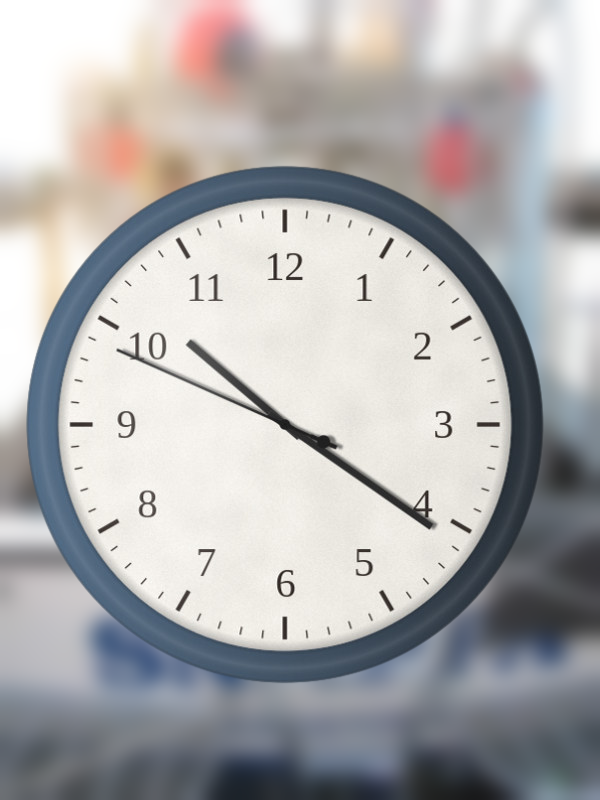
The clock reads 10.20.49
